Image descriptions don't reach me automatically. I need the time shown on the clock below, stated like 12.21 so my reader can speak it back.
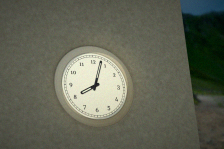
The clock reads 8.03
